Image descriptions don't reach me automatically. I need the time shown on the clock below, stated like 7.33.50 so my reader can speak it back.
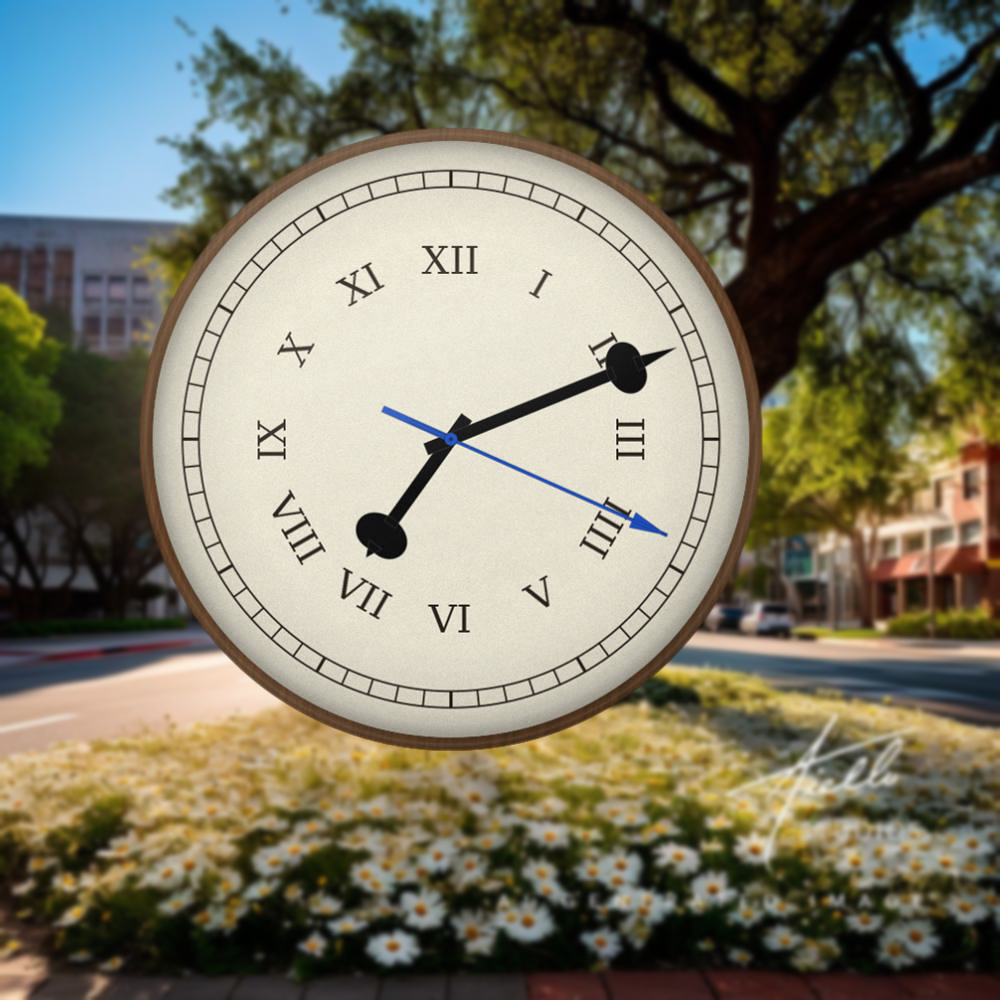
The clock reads 7.11.19
